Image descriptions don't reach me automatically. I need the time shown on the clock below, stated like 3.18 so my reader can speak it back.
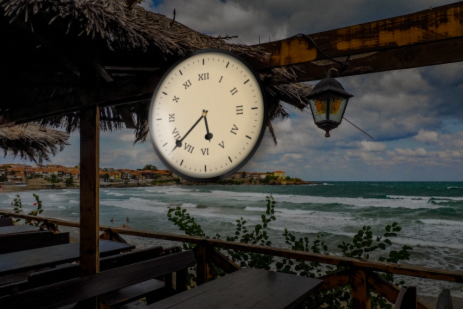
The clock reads 5.38
